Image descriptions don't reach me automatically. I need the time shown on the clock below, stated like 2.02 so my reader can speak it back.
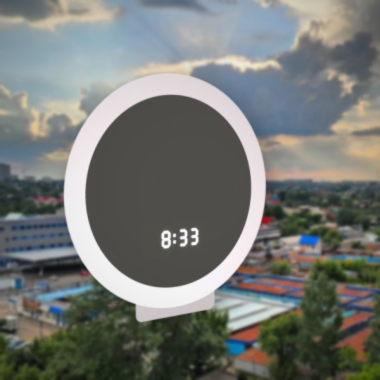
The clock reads 8.33
